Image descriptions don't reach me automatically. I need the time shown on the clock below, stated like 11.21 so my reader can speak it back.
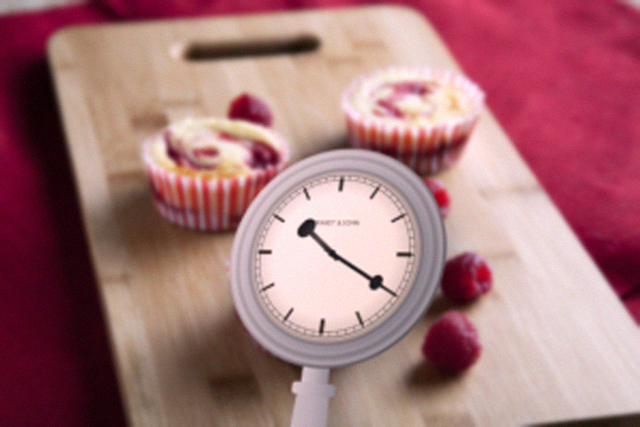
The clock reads 10.20
